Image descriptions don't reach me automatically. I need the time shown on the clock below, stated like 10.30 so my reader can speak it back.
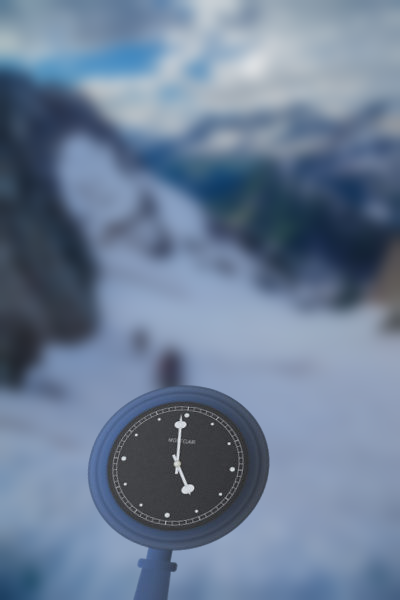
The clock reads 4.59
